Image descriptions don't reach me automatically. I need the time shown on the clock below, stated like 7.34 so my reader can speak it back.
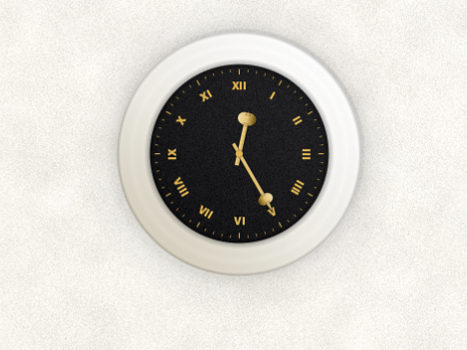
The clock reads 12.25
